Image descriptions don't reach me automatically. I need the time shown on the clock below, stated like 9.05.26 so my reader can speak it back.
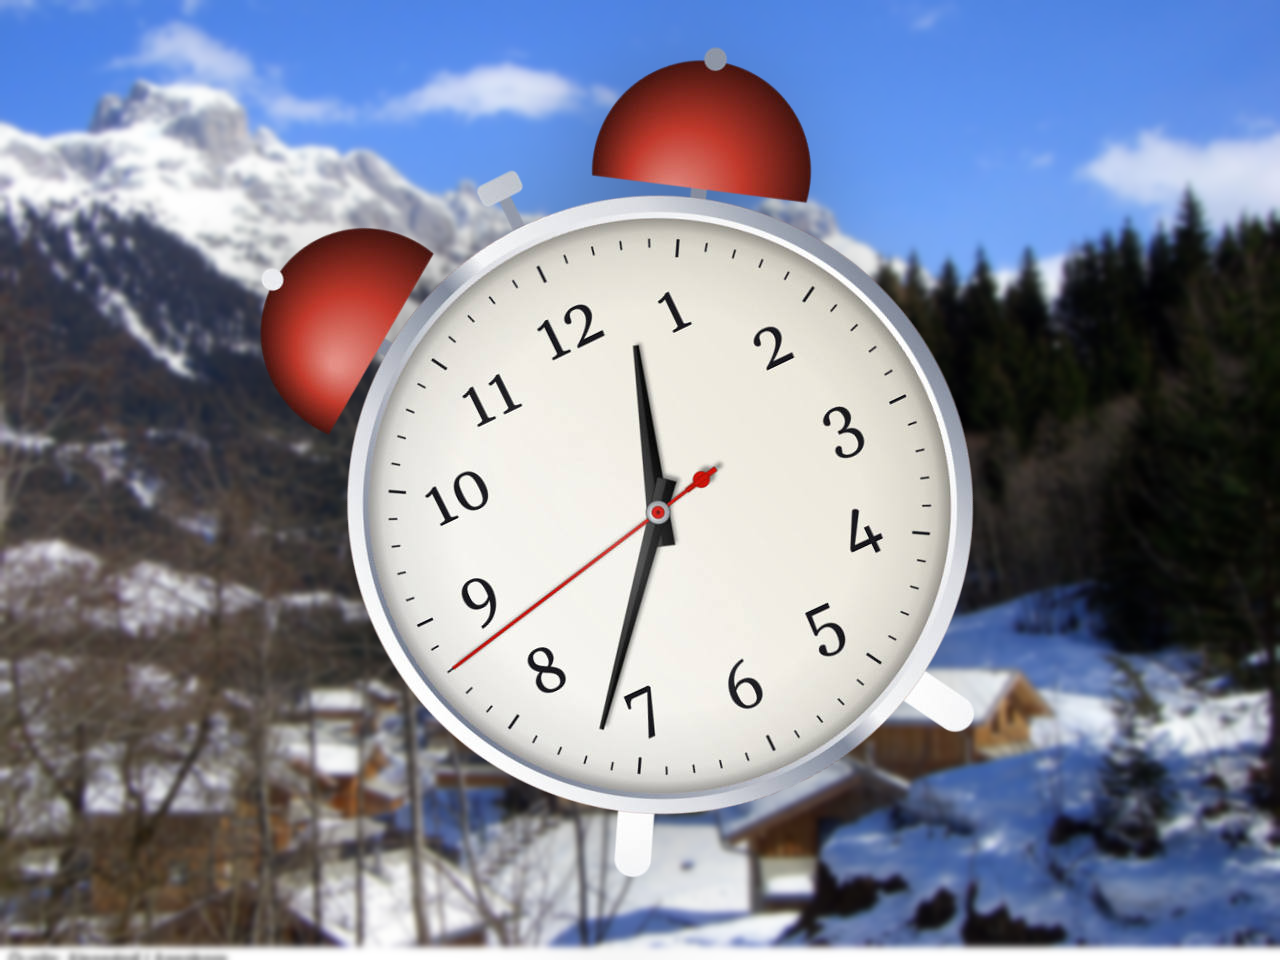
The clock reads 12.36.43
